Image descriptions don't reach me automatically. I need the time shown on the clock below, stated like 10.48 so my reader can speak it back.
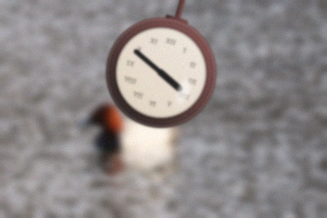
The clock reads 3.49
